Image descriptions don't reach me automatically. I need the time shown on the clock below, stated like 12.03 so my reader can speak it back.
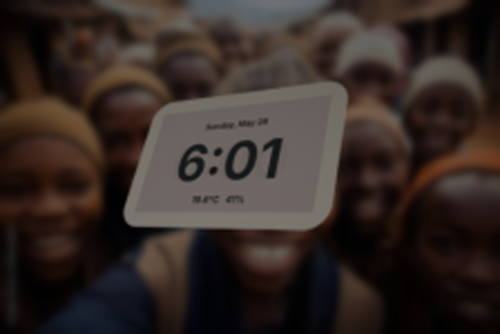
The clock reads 6.01
